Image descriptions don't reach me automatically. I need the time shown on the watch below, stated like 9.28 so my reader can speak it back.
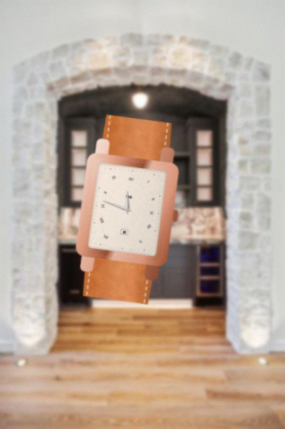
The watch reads 11.47
